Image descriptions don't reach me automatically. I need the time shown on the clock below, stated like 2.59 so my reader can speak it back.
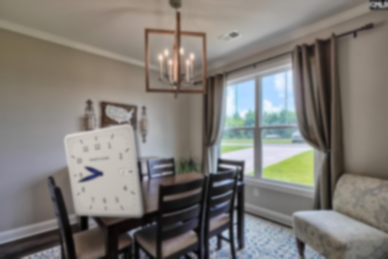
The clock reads 9.43
